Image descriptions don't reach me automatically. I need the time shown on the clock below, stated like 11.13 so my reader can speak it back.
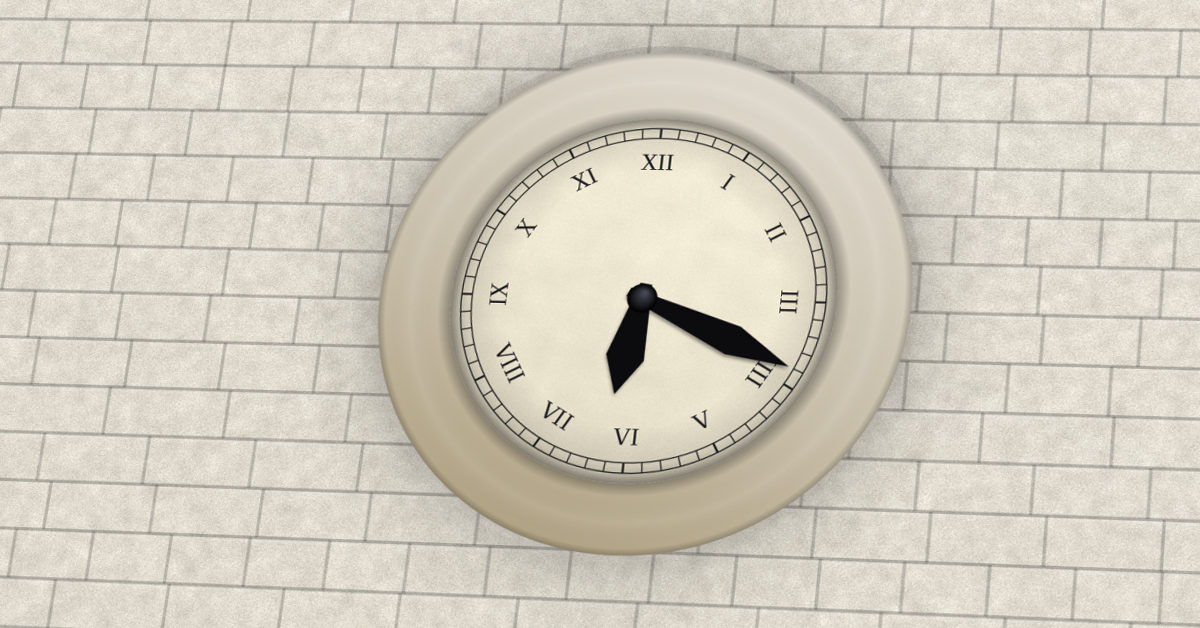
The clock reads 6.19
